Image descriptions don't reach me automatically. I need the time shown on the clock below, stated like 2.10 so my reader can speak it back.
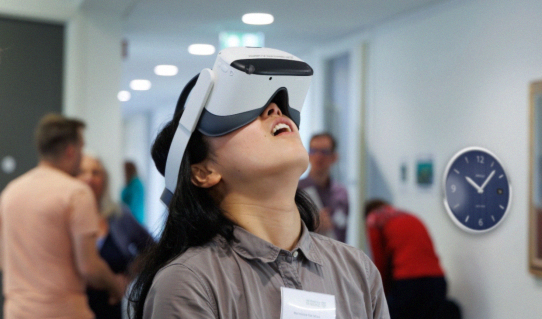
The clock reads 10.07
